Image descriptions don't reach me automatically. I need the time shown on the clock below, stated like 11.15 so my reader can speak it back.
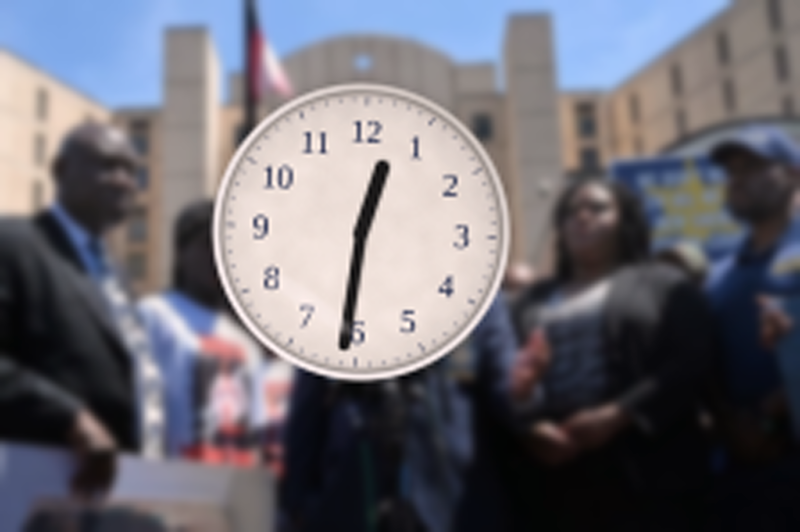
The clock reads 12.31
